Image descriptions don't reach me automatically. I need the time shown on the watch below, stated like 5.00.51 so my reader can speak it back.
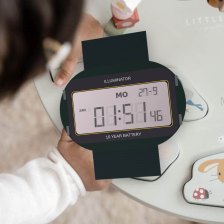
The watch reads 1.51.46
